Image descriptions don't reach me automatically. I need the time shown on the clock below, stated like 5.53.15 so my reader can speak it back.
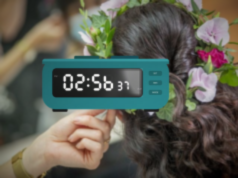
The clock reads 2.56.37
